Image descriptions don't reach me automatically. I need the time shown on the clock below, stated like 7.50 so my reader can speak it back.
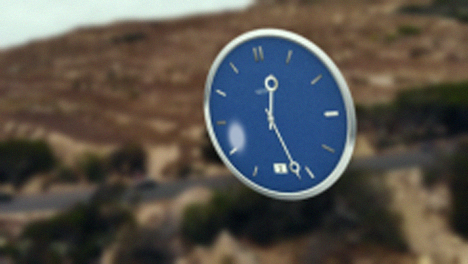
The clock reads 12.27
